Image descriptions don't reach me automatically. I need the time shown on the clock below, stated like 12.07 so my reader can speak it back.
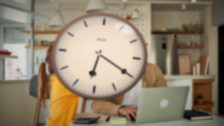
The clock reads 6.20
